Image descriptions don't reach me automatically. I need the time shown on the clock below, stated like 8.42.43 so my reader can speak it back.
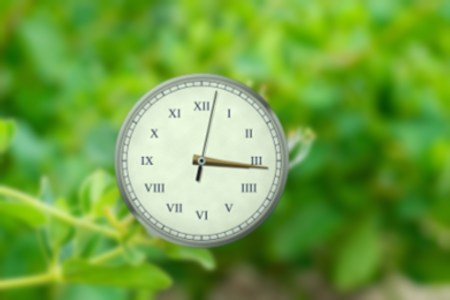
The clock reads 3.16.02
